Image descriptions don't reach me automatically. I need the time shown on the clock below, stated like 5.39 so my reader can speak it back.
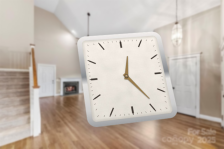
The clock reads 12.24
